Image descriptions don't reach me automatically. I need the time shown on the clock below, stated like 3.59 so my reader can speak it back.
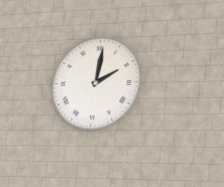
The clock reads 2.01
